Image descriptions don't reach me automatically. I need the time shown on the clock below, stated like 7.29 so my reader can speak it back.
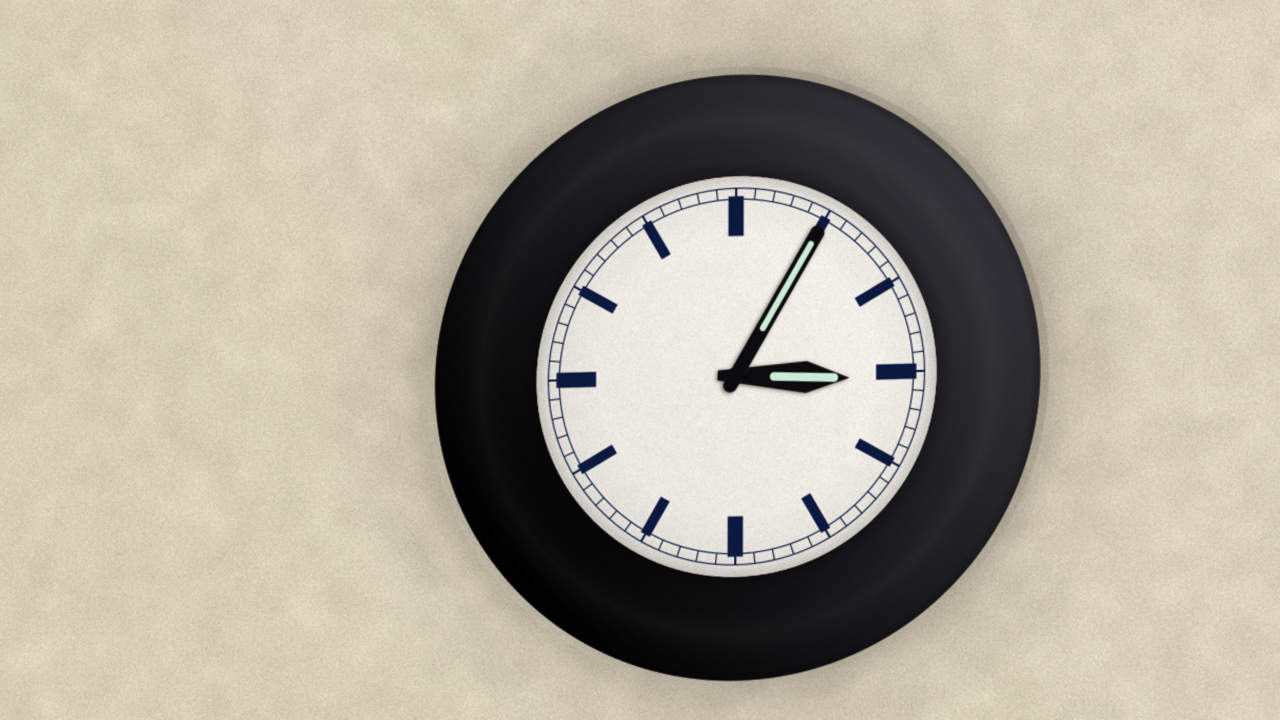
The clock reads 3.05
